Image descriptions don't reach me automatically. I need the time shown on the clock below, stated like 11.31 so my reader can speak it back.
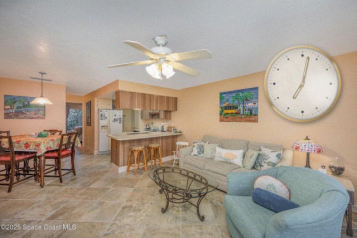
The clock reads 7.02
